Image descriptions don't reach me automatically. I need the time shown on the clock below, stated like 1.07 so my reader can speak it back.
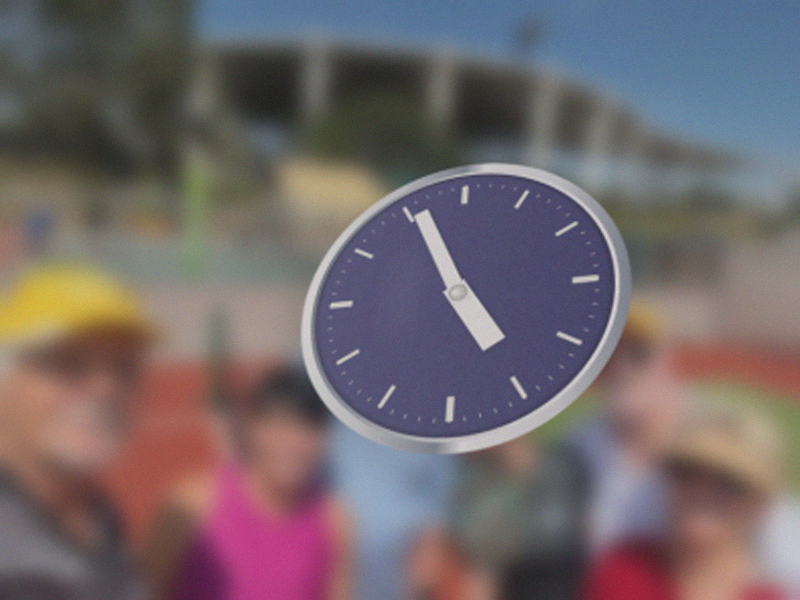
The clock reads 4.56
